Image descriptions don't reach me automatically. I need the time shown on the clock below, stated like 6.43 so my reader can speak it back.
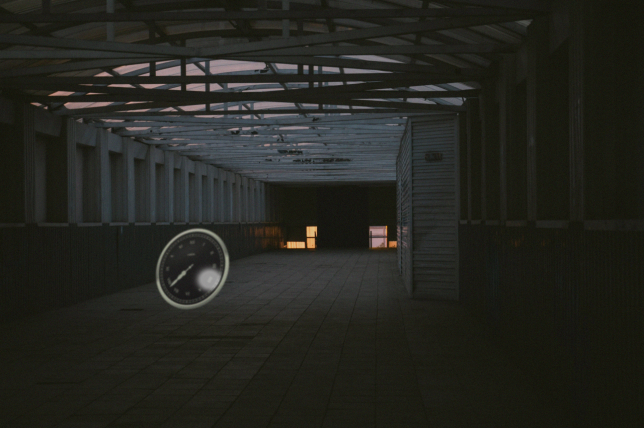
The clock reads 7.38
